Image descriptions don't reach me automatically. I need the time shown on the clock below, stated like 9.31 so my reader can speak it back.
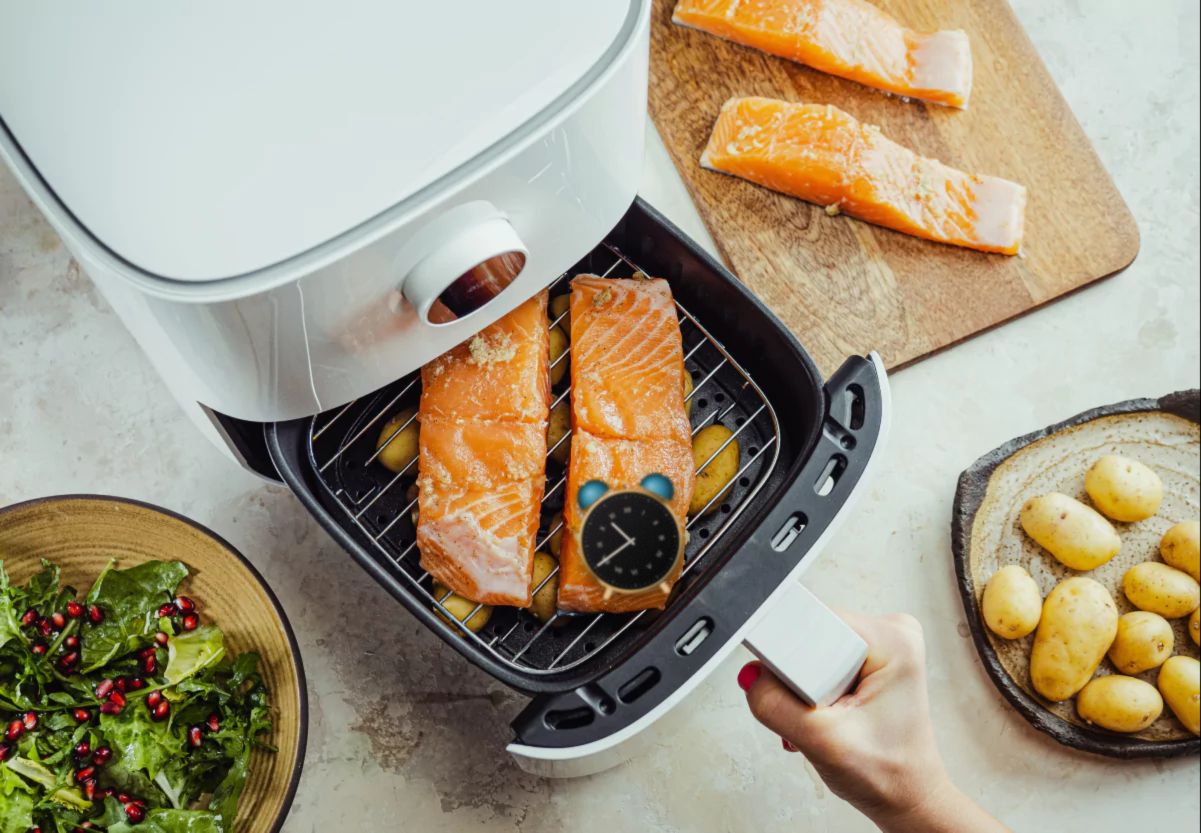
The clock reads 10.40
